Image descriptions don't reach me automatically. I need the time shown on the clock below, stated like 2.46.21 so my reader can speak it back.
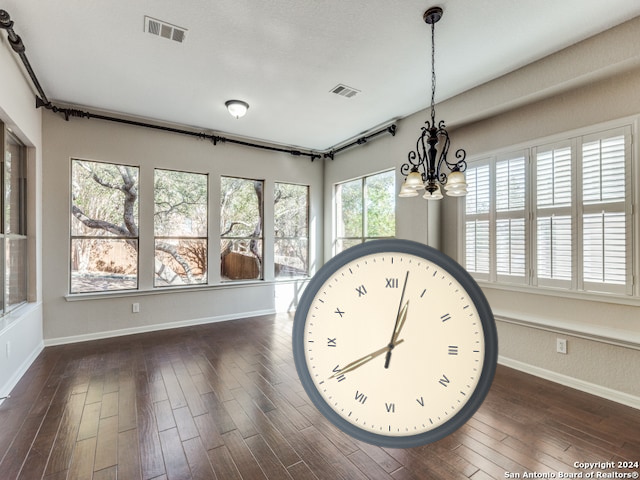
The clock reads 12.40.02
